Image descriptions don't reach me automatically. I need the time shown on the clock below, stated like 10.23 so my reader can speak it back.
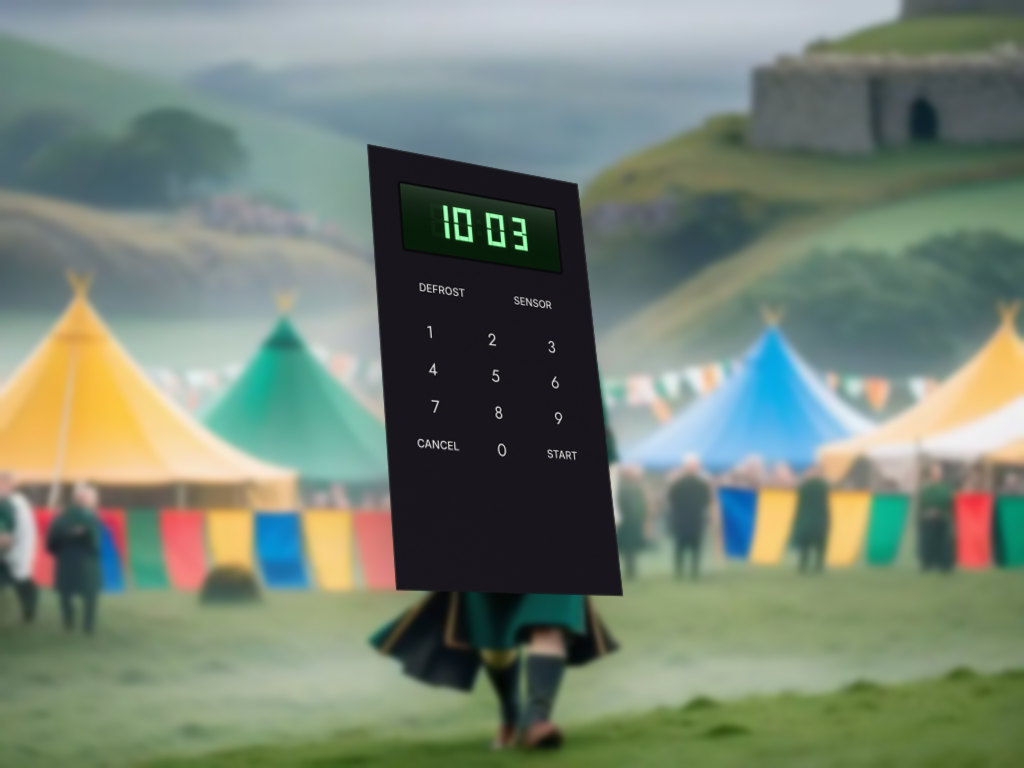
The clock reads 10.03
